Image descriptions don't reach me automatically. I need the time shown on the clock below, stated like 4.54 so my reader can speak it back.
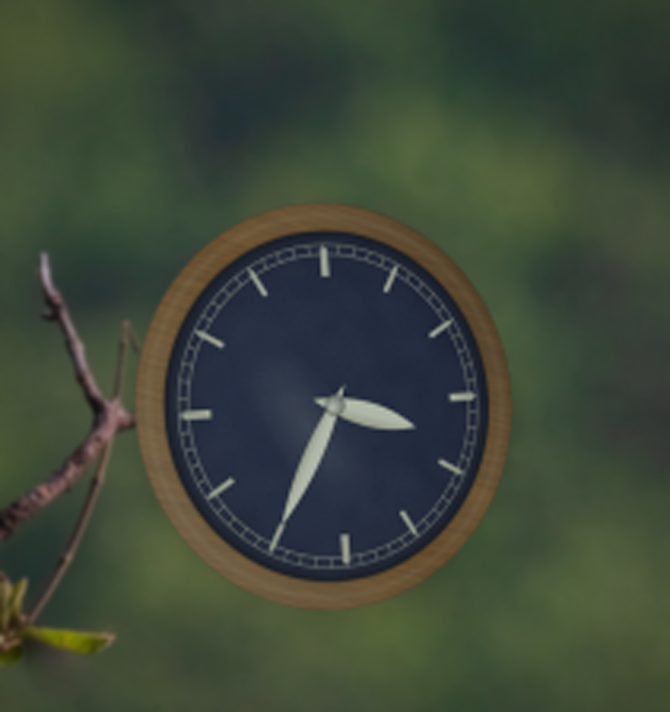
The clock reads 3.35
